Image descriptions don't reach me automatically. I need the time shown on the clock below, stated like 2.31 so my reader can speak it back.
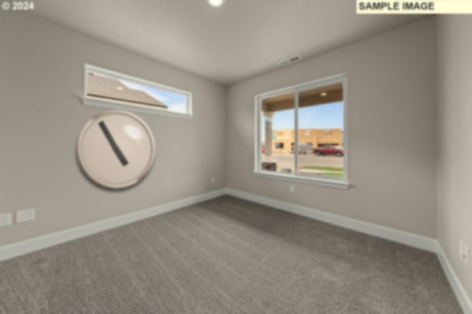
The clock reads 4.55
